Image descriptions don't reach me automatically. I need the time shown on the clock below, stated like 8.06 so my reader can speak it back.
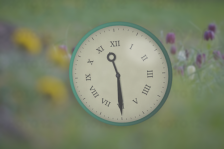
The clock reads 11.30
